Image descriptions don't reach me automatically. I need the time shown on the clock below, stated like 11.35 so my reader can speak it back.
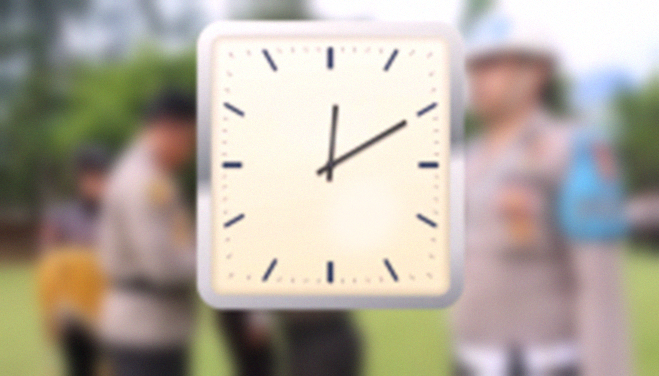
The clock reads 12.10
